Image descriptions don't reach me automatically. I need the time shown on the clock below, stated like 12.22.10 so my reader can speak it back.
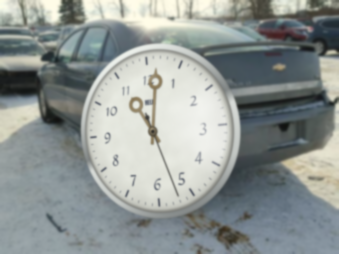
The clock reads 11.01.27
